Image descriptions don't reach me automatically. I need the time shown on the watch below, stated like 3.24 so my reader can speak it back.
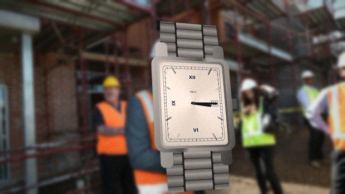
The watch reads 3.15
